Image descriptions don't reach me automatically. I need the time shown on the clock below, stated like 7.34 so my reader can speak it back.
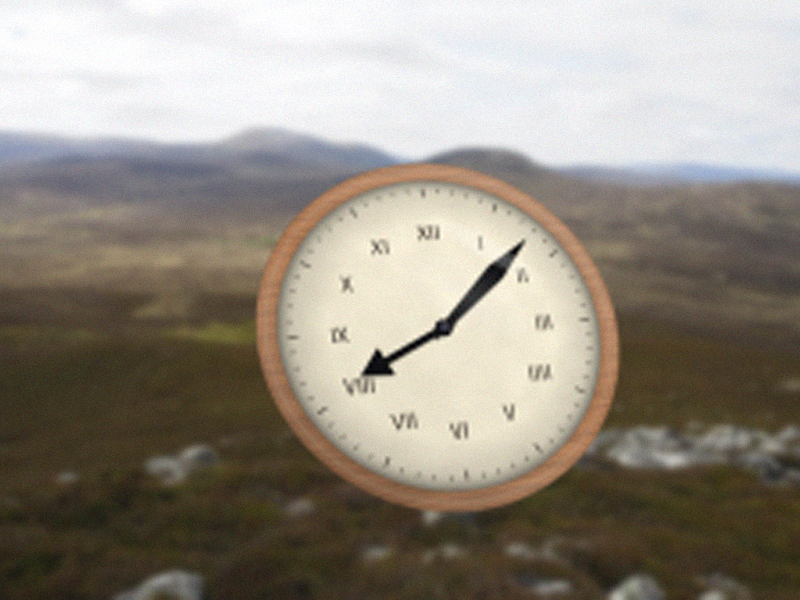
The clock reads 8.08
